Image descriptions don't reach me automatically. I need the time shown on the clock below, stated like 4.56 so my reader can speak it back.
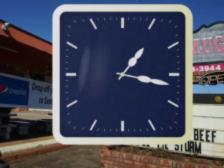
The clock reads 1.17
